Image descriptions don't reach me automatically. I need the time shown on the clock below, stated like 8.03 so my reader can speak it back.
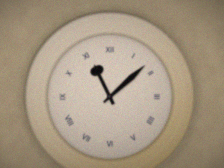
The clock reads 11.08
